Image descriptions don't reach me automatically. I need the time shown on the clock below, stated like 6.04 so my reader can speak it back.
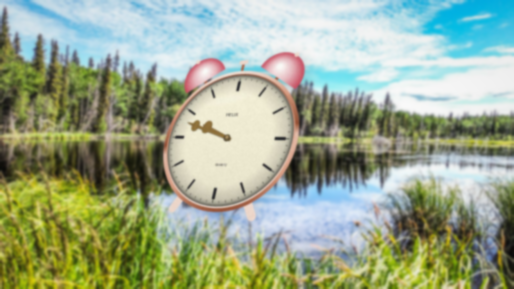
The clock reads 9.48
